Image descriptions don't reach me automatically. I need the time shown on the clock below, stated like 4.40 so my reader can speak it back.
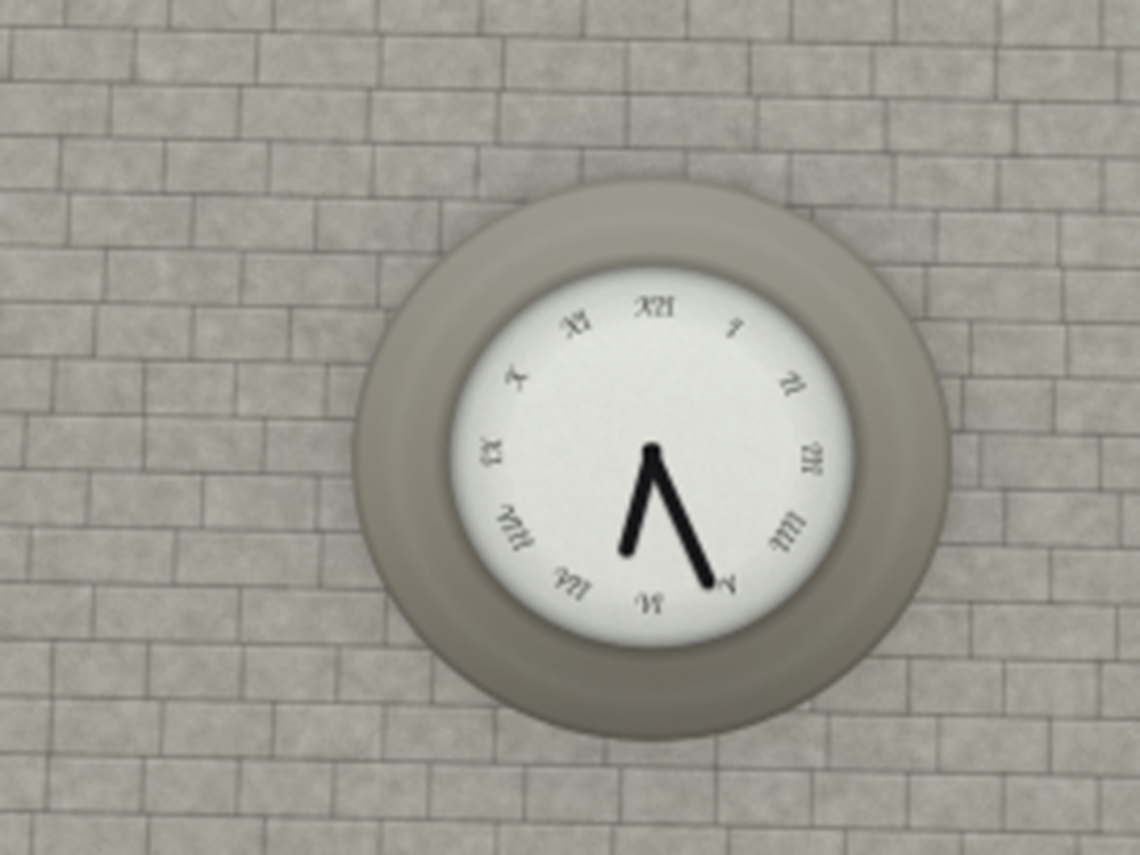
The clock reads 6.26
